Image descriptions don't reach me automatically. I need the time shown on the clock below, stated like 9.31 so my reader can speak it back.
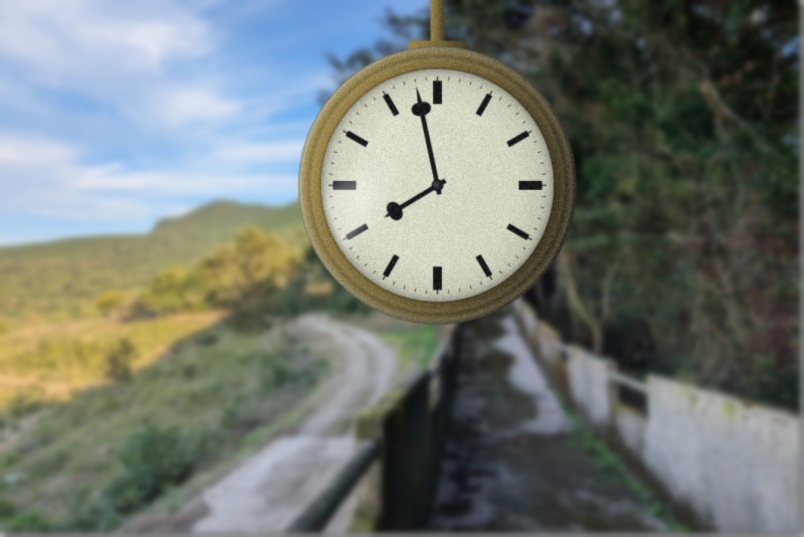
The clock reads 7.58
